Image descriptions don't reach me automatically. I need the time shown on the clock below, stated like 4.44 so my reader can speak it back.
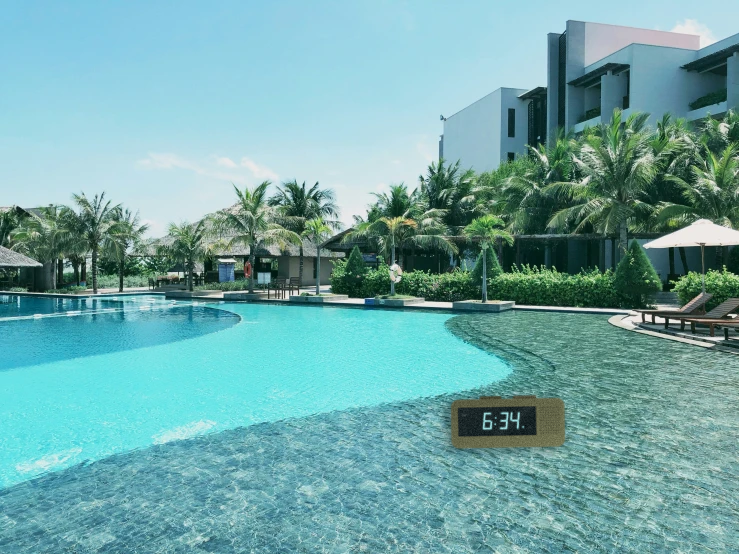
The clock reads 6.34
